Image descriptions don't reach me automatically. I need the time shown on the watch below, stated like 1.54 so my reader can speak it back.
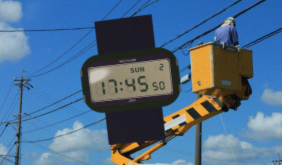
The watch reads 17.45
